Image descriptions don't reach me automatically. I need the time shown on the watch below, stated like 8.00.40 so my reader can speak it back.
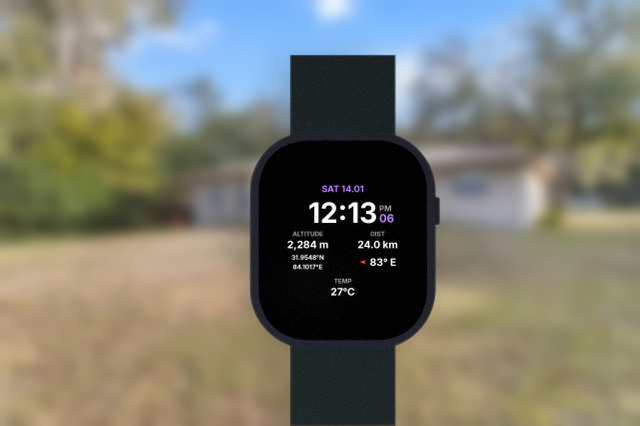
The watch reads 12.13.06
